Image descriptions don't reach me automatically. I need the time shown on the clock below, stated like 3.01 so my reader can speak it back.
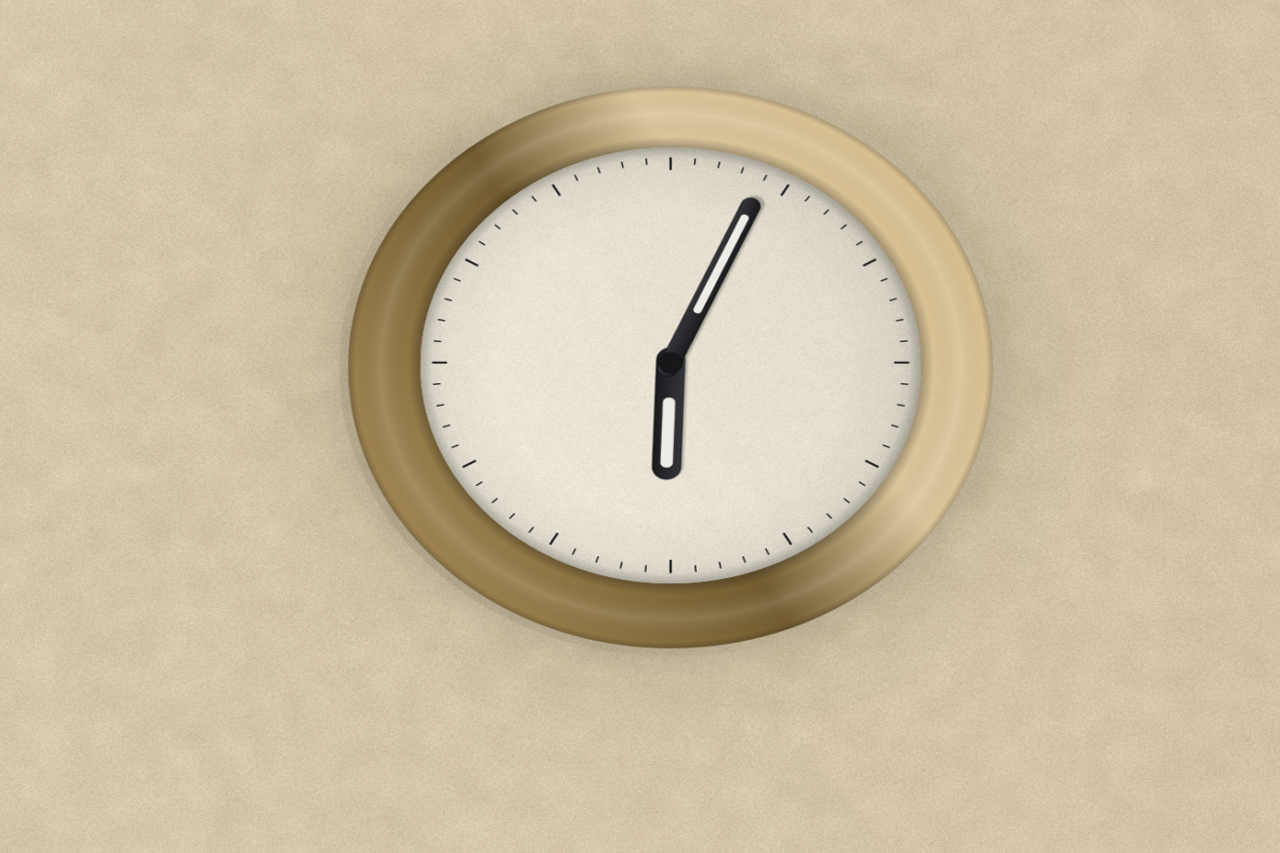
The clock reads 6.04
